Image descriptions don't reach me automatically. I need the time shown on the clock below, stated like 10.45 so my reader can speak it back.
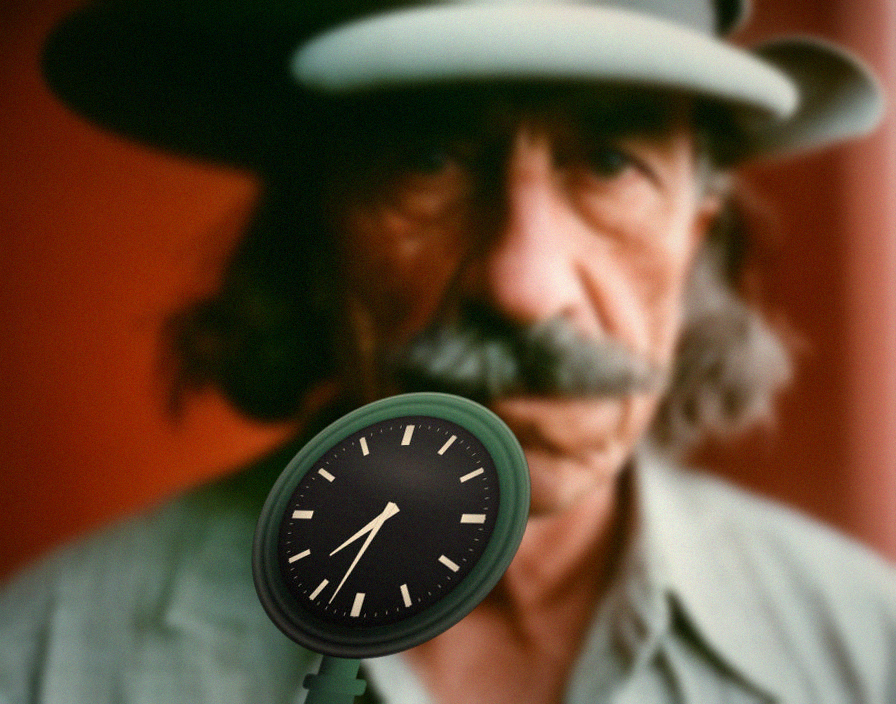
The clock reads 7.33
